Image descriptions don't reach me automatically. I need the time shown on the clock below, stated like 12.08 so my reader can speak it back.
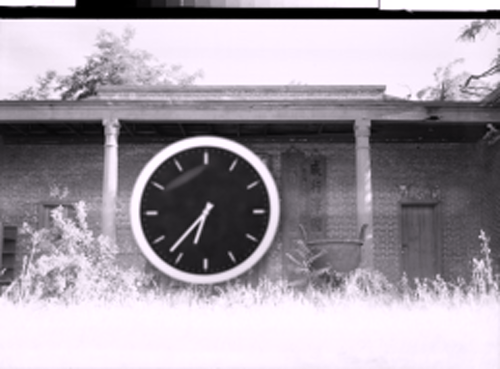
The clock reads 6.37
